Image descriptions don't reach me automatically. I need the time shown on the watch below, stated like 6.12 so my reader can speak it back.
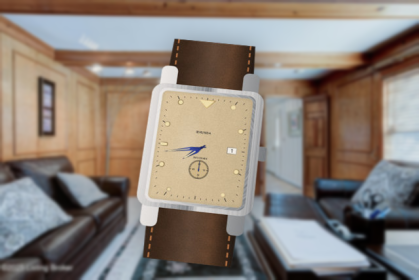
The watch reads 7.43
